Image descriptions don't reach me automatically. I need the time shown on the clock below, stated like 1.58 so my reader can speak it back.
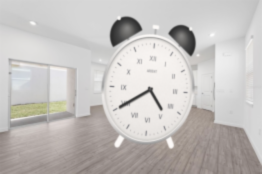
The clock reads 4.40
